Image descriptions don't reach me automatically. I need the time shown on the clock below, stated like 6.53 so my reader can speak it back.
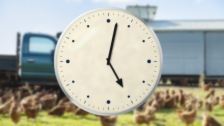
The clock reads 5.02
